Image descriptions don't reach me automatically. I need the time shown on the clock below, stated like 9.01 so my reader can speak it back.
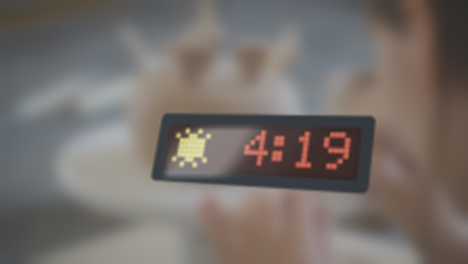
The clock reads 4.19
